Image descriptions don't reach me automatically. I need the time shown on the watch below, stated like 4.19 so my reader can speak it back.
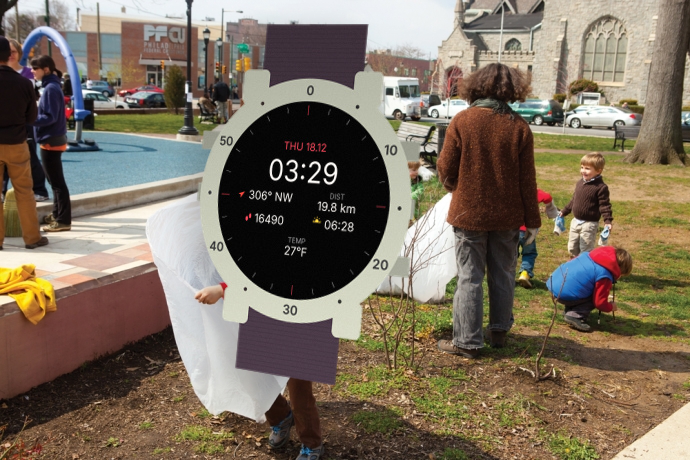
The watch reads 3.29
